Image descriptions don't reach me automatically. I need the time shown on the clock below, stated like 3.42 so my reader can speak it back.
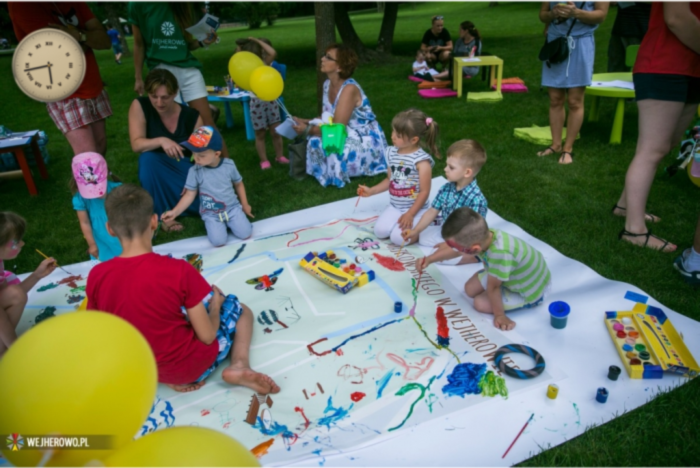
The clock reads 5.43
